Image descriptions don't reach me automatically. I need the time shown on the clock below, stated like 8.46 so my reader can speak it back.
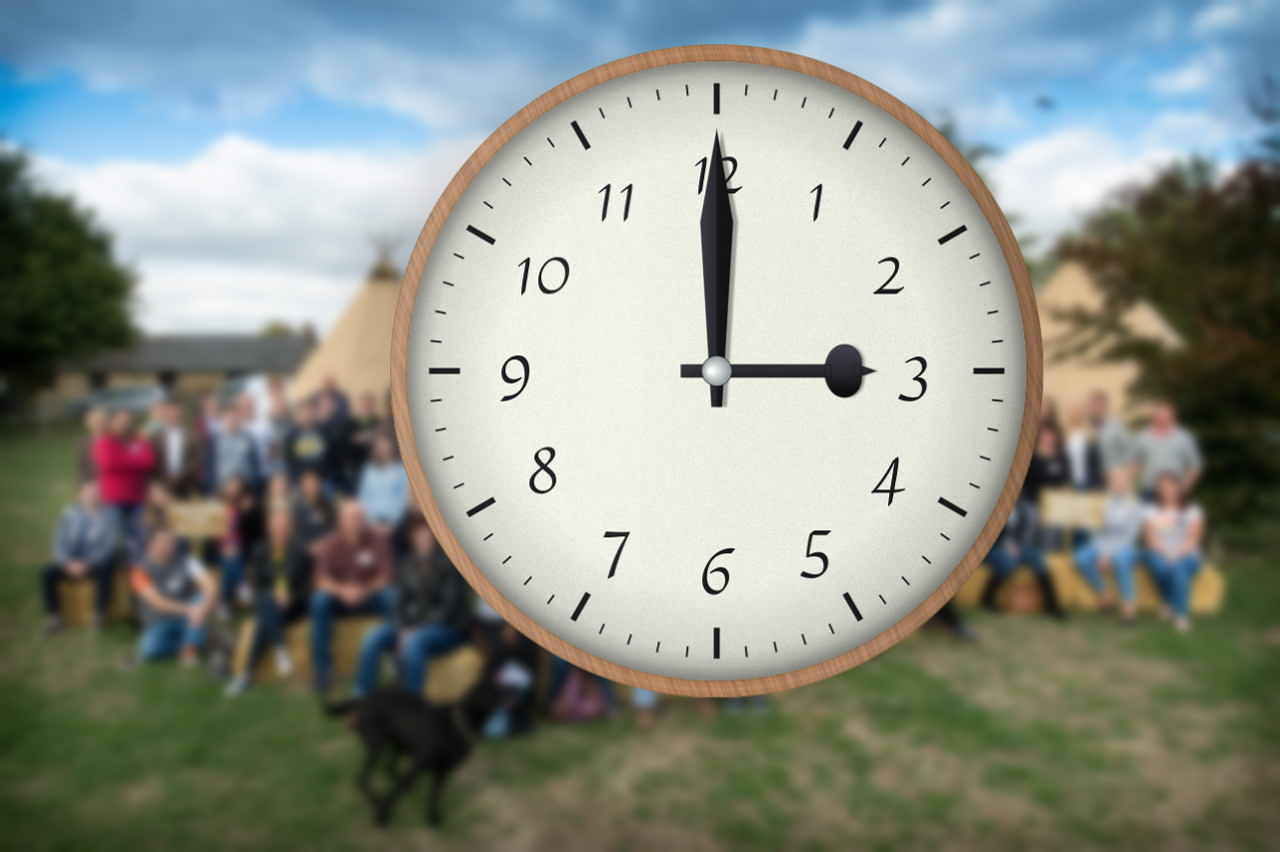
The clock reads 3.00
